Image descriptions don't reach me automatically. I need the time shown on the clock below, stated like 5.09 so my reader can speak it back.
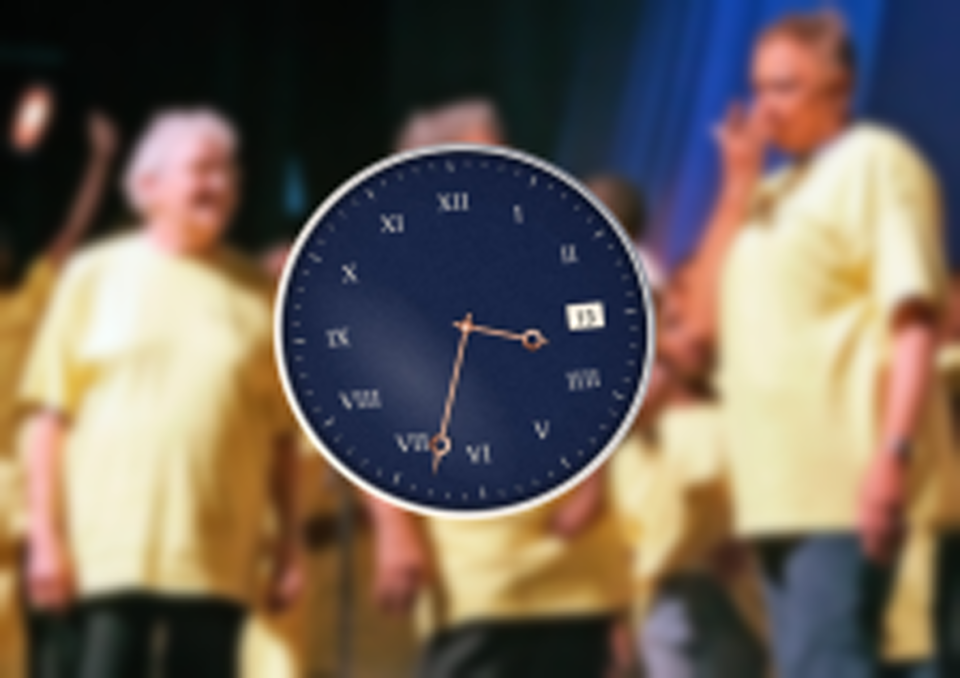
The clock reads 3.33
